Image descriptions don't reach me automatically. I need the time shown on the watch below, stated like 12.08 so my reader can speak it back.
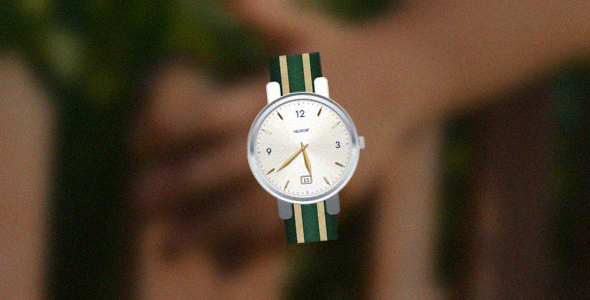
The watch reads 5.39
